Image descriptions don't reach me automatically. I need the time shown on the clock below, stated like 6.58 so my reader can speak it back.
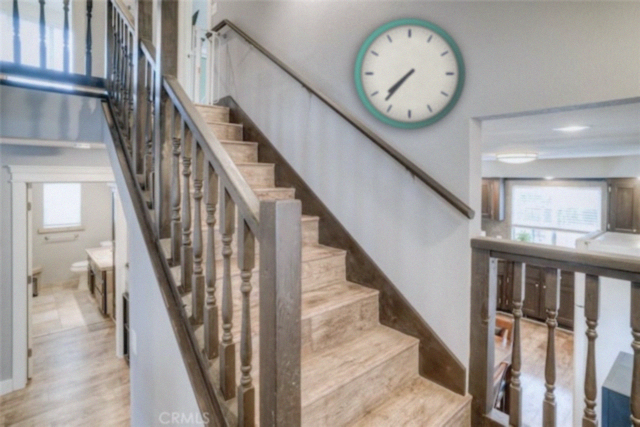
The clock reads 7.37
